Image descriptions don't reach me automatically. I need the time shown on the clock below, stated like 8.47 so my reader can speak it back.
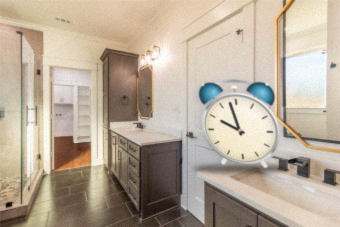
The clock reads 9.58
